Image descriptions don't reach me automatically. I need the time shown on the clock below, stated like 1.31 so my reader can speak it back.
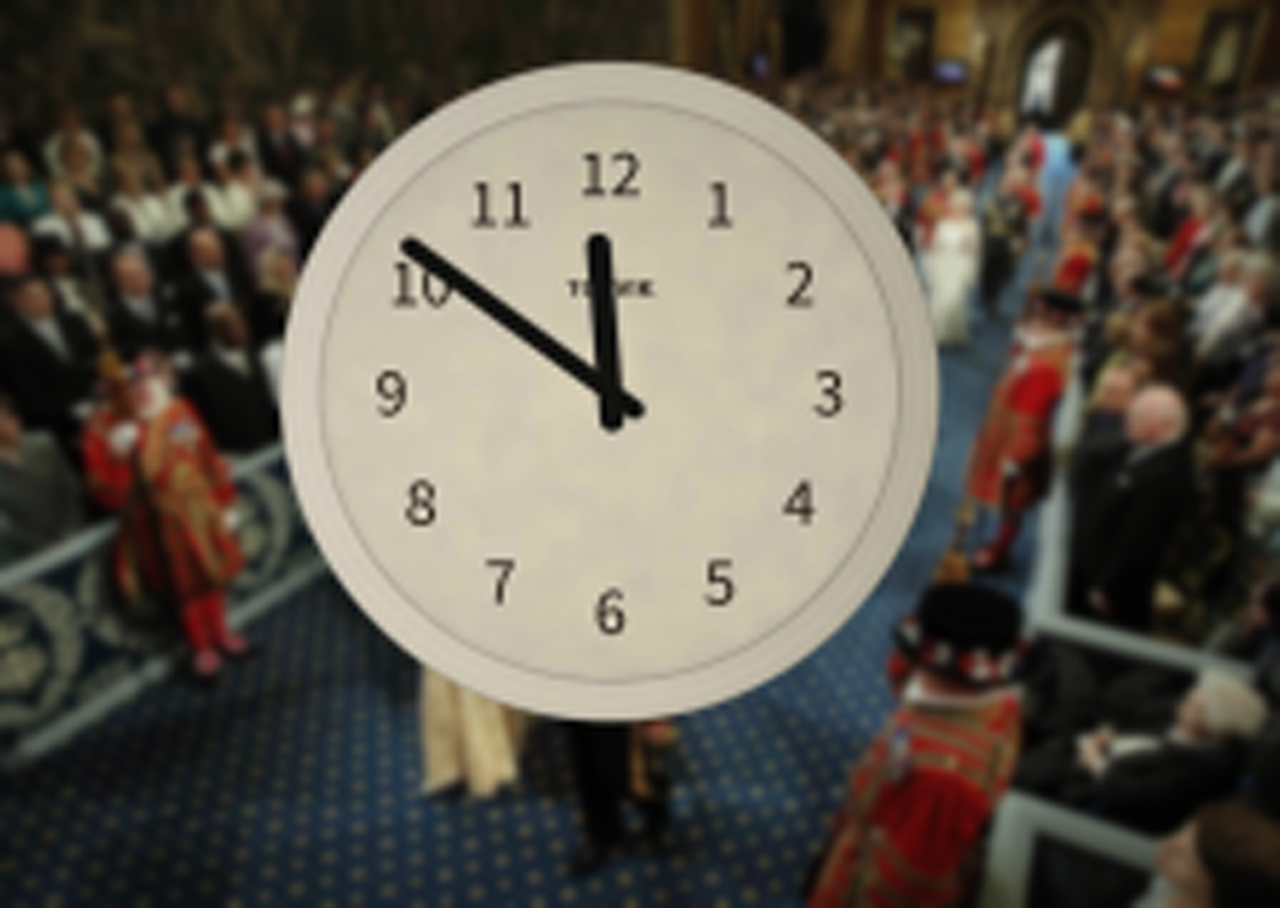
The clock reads 11.51
